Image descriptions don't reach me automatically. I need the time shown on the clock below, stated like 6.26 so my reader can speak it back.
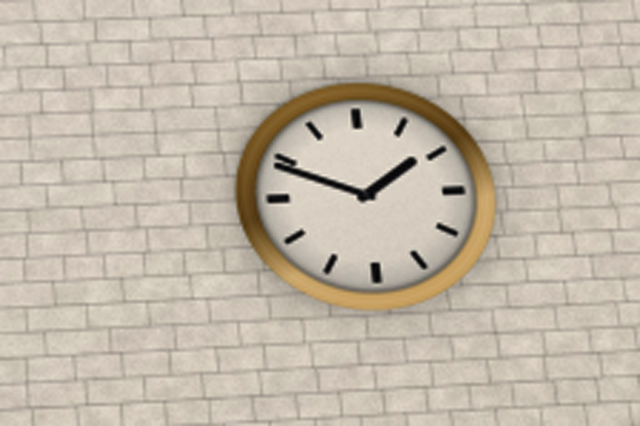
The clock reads 1.49
